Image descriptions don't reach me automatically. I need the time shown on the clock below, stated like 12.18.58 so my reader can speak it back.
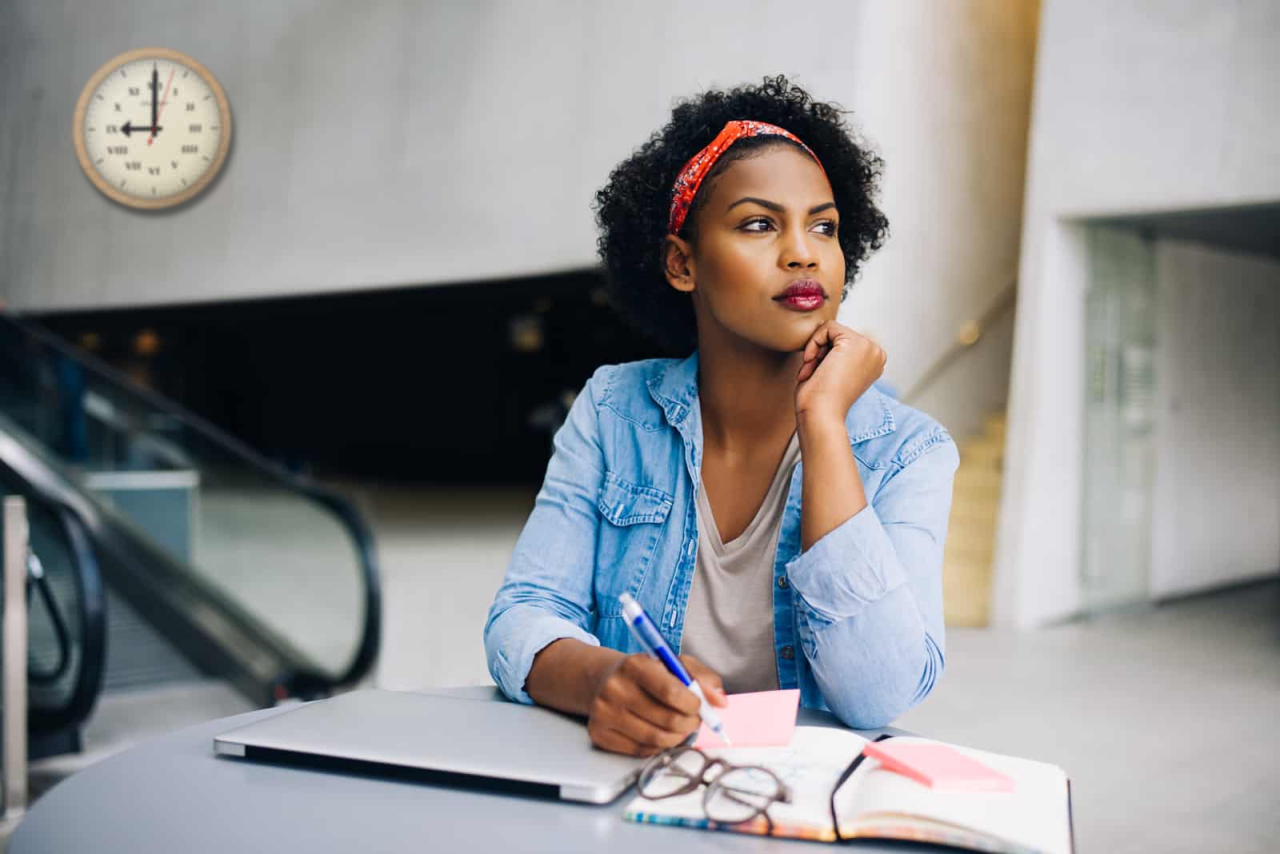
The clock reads 9.00.03
